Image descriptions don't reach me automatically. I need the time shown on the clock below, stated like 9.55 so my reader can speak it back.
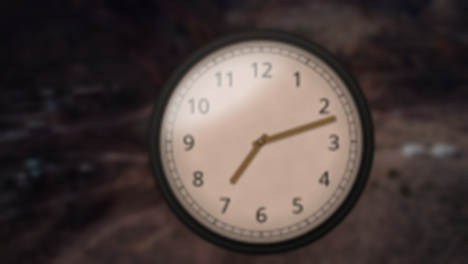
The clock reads 7.12
